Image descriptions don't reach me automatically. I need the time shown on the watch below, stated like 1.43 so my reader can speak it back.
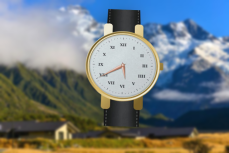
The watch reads 5.40
